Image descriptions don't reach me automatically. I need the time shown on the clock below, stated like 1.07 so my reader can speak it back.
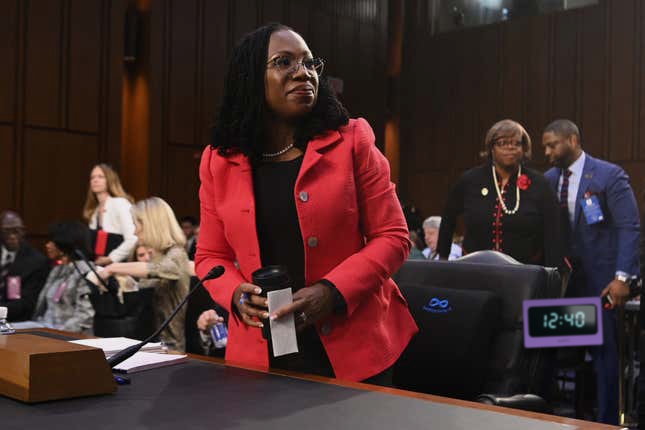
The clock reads 12.40
